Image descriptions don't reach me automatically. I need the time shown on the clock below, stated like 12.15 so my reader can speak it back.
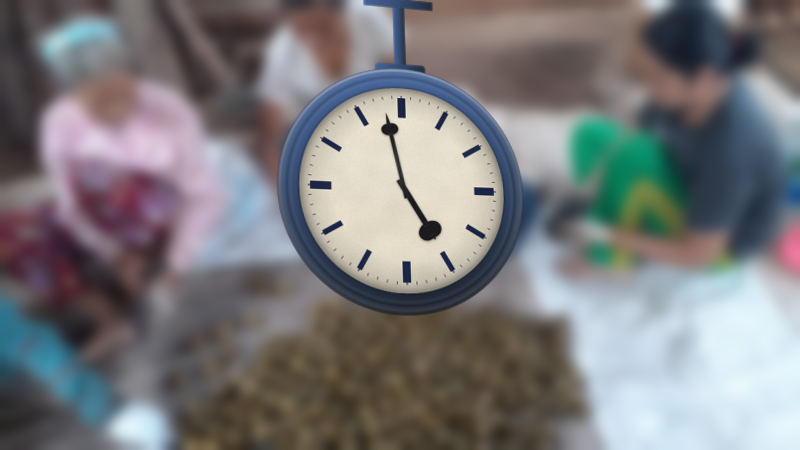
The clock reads 4.58
